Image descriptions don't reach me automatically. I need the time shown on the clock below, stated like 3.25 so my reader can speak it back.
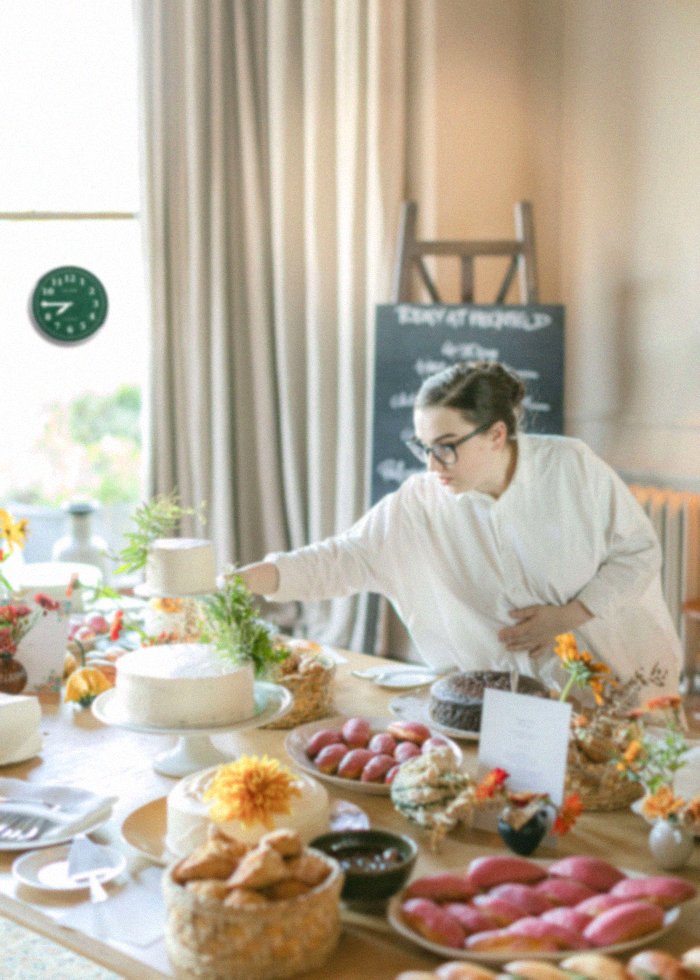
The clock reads 7.45
